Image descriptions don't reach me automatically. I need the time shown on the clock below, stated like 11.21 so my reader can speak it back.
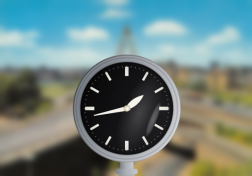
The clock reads 1.43
